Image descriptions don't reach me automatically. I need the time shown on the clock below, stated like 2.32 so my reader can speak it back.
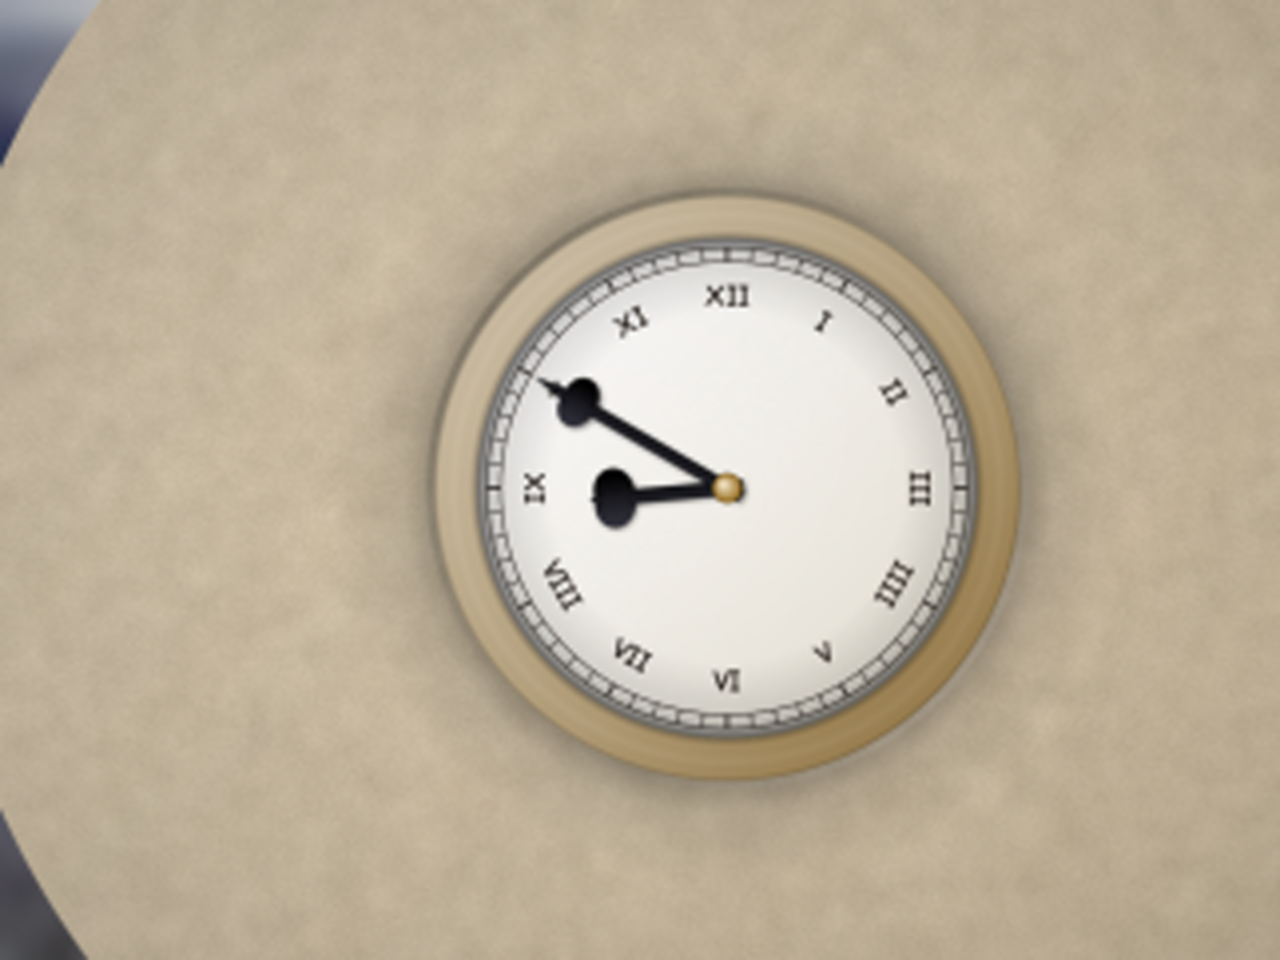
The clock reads 8.50
